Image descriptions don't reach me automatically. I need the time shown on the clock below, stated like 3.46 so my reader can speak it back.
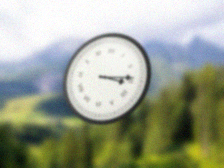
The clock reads 3.14
